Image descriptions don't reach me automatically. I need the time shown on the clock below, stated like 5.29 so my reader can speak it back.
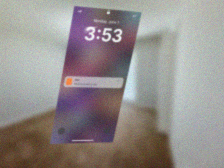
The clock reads 3.53
